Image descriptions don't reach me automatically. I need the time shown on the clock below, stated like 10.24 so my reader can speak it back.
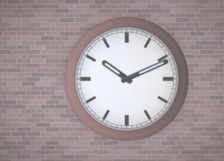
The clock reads 10.11
